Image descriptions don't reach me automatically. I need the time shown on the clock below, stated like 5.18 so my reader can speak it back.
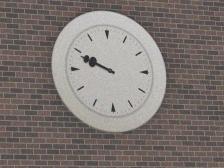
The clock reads 9.49
